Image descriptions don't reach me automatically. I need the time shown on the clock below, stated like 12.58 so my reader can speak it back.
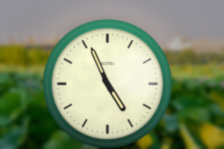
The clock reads 4.56
